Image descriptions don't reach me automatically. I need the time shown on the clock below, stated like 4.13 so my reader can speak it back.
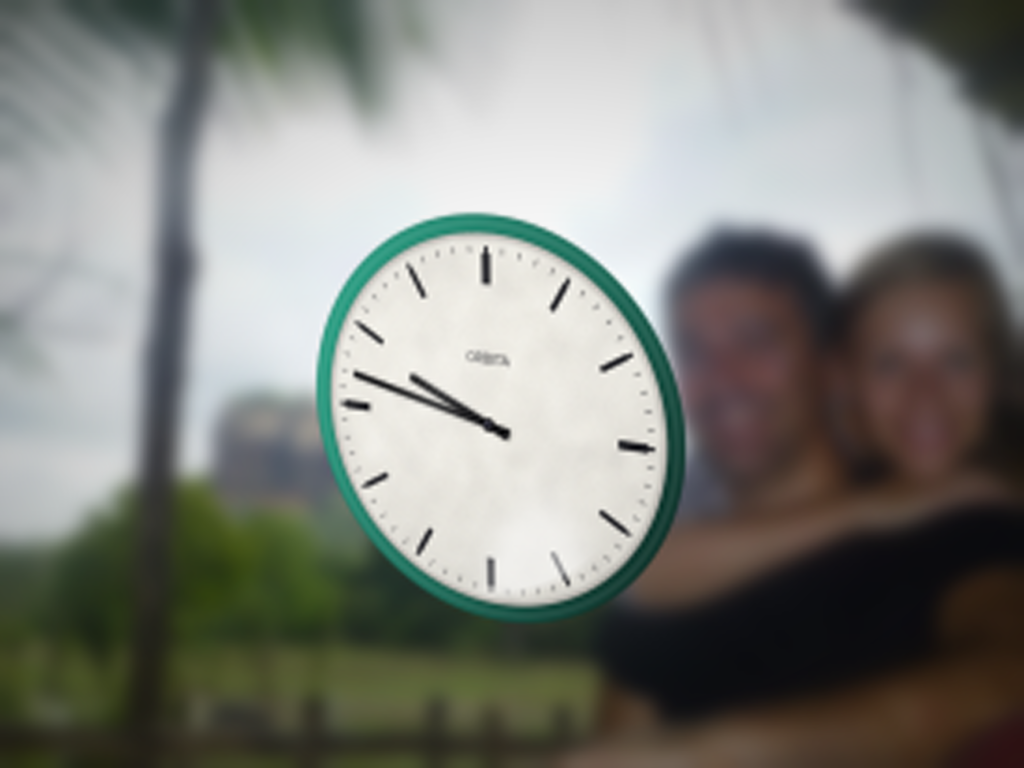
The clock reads 9.47
